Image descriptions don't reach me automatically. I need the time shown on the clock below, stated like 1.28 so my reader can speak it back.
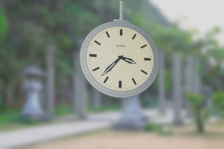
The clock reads 3.37
